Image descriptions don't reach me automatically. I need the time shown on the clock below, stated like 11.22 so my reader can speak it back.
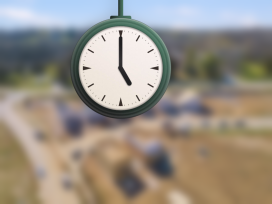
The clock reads 5.00
